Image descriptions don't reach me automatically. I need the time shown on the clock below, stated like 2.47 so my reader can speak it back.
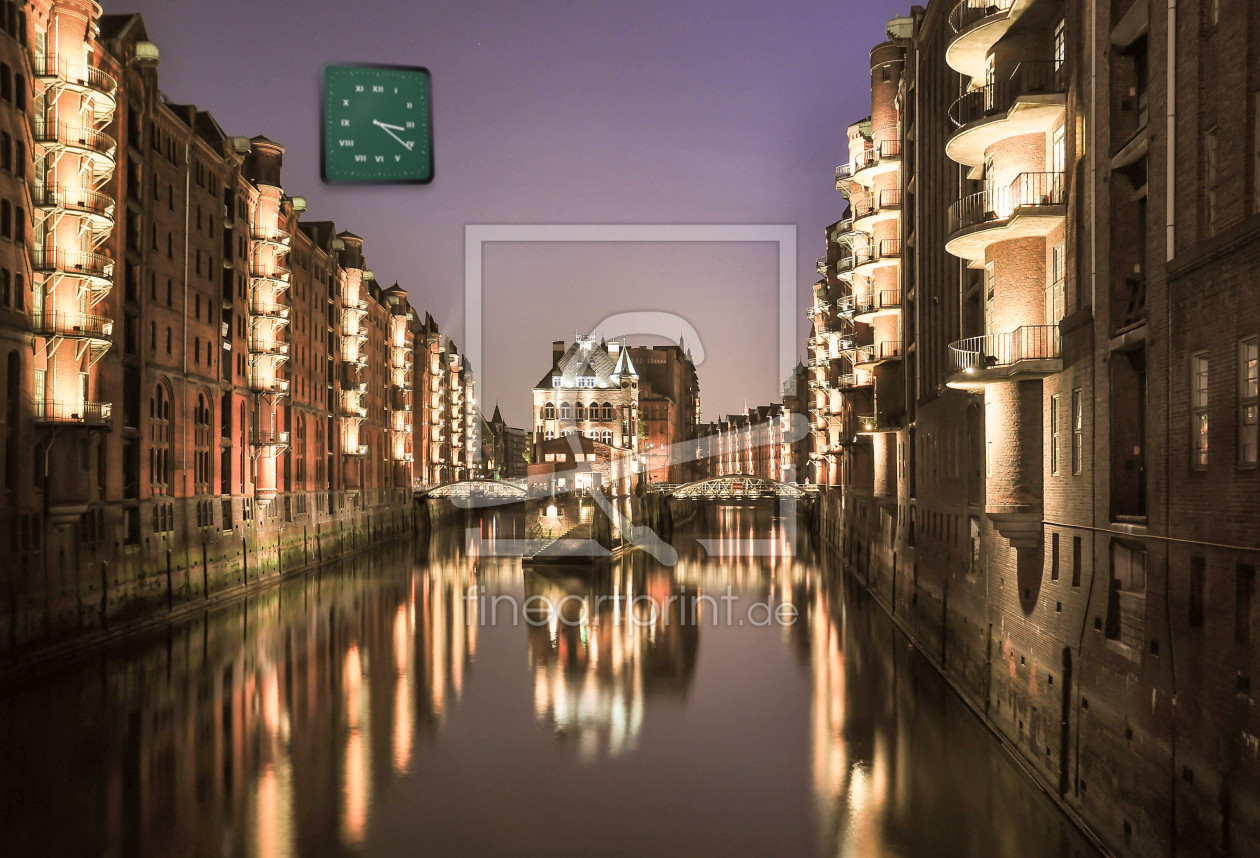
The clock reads 3.21
